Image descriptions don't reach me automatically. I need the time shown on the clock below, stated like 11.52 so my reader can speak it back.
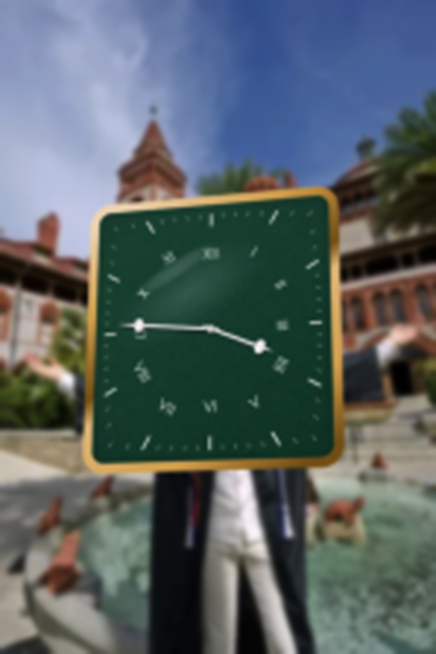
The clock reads 3.46
